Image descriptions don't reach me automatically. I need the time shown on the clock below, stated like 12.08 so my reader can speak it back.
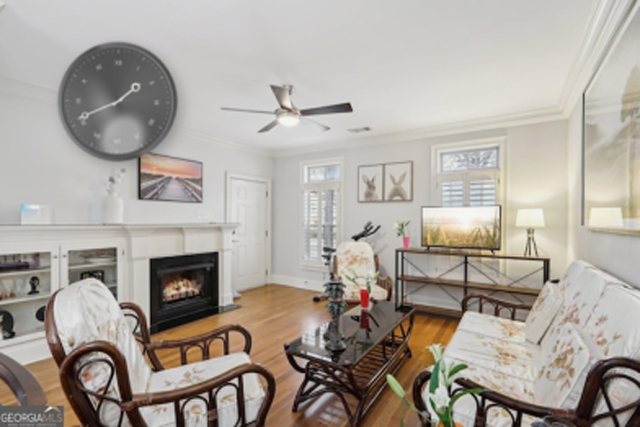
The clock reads 1.41
